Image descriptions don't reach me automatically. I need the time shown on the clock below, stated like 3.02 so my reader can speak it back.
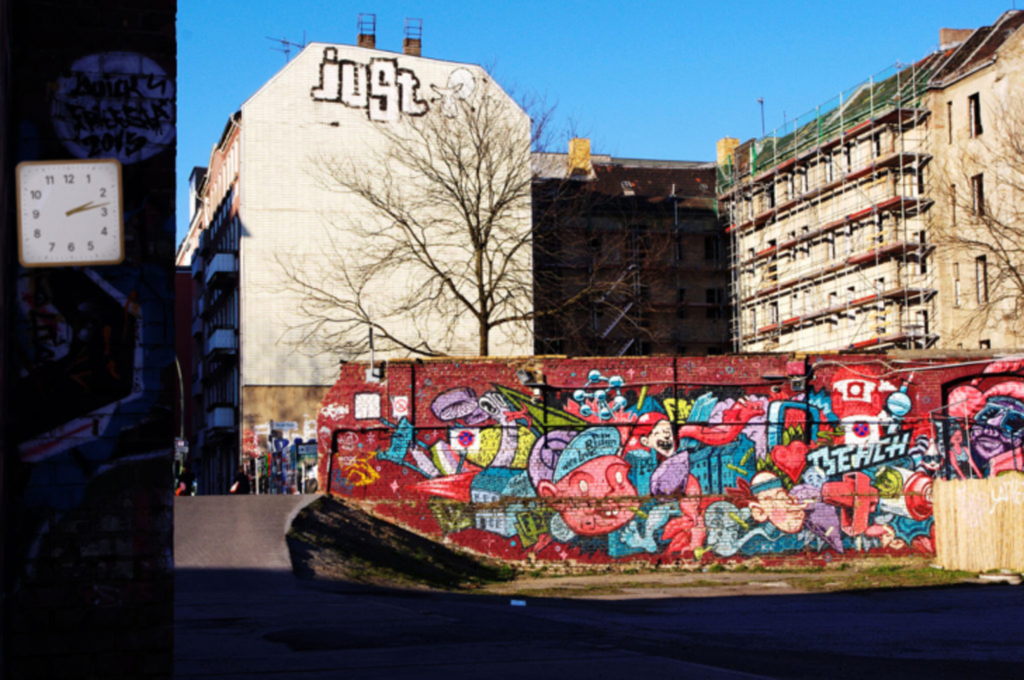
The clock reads 2.13
